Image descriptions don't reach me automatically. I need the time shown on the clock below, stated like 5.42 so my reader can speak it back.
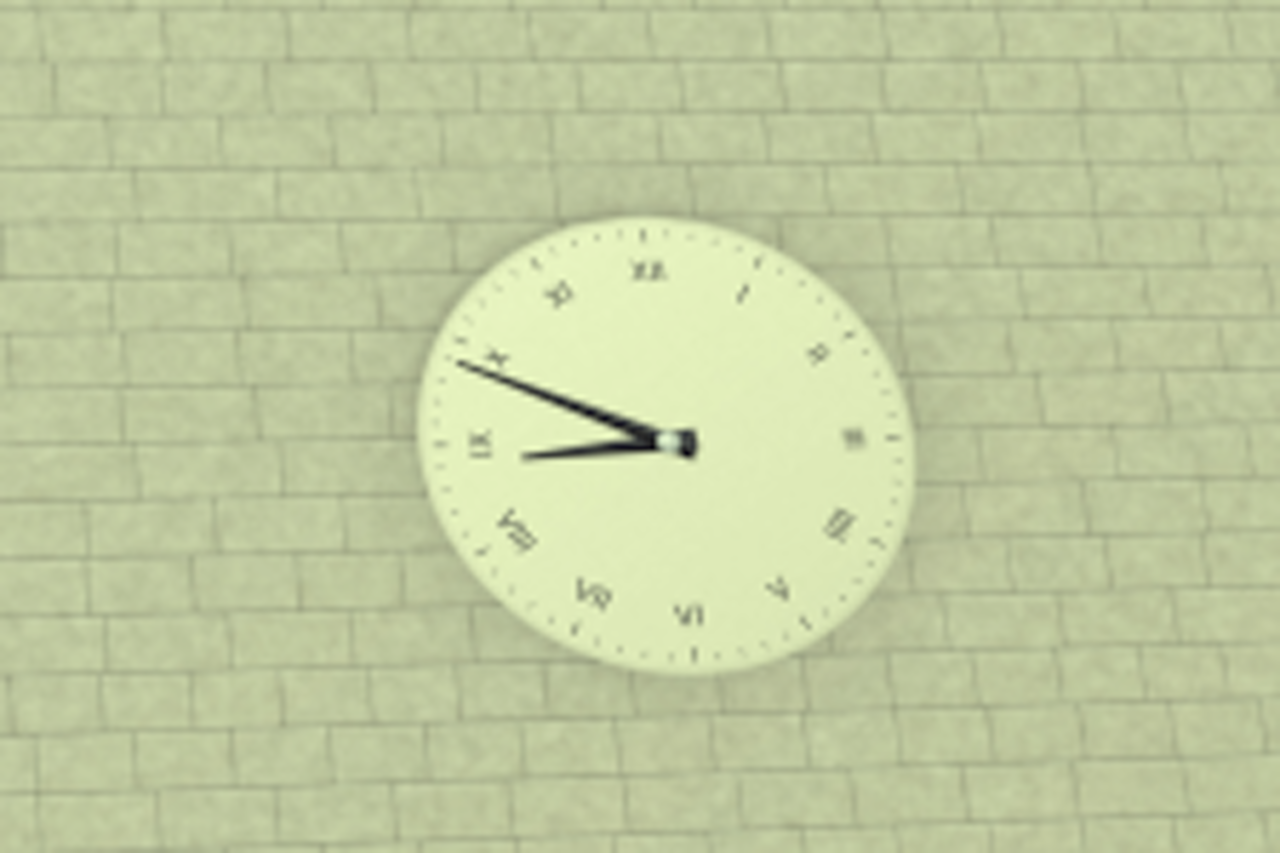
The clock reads 8.49
